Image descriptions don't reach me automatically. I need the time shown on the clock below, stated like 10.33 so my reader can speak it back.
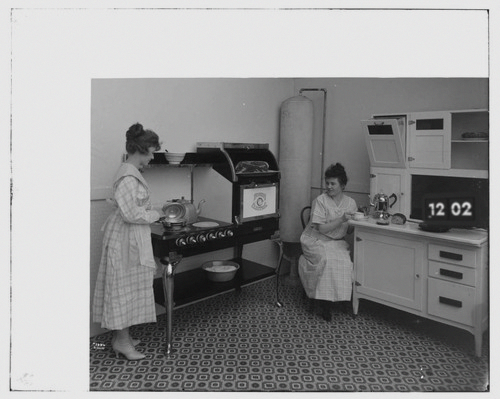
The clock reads 12.02
